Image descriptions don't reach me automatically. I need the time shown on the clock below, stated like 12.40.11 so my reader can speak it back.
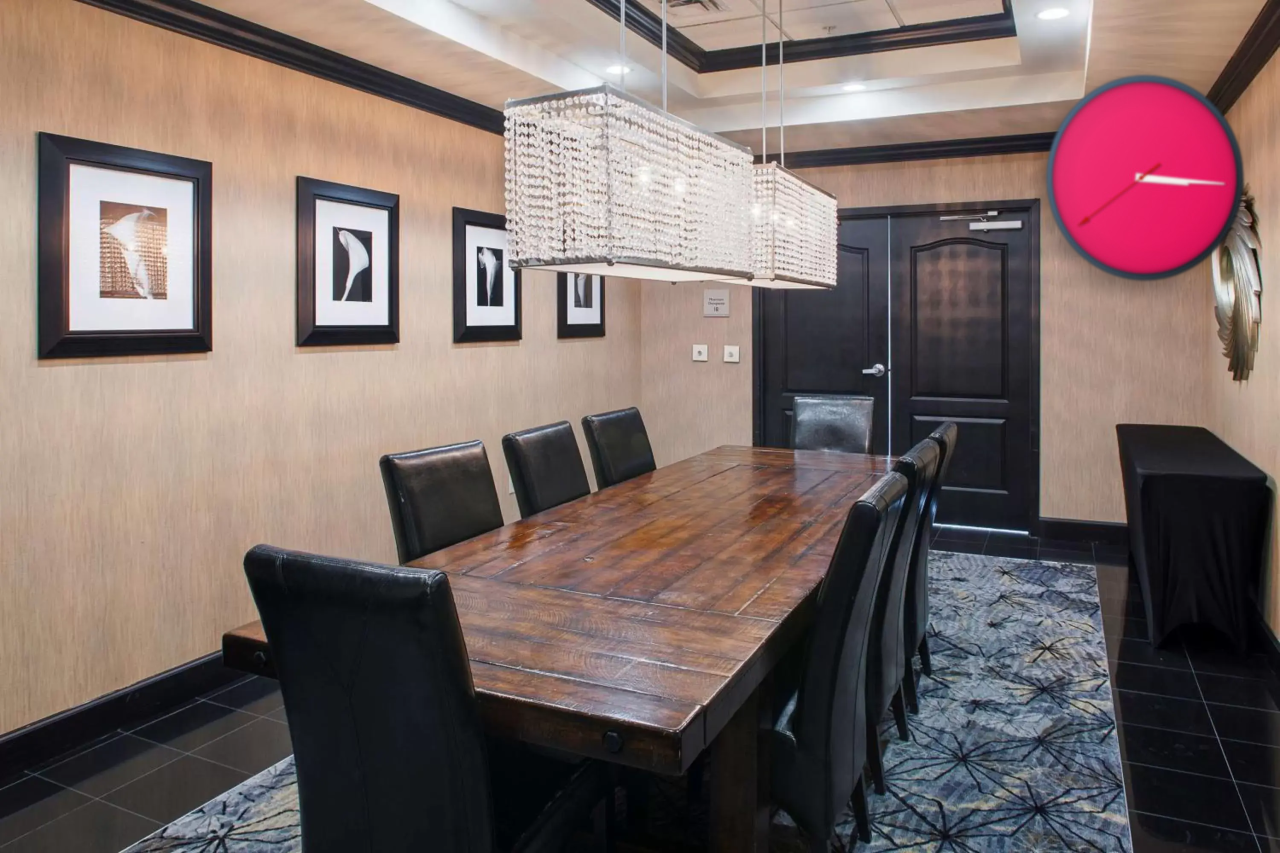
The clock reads 3.15.39
